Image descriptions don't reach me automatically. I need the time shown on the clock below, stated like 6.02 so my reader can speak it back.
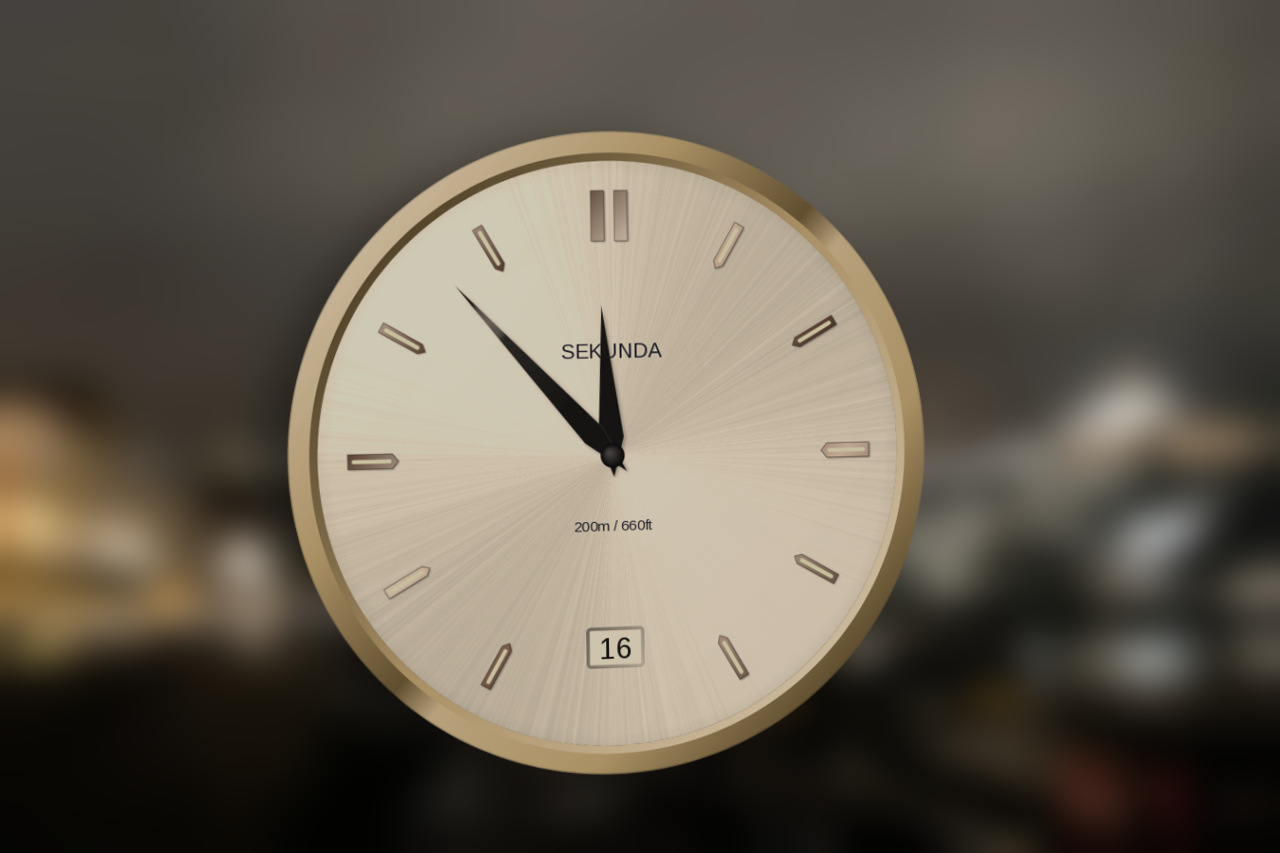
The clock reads 11.53
